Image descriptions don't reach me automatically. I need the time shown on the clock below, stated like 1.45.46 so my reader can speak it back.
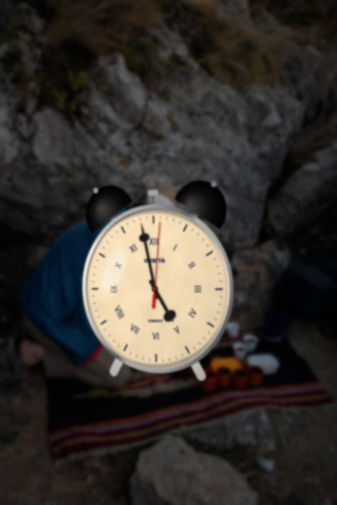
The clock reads 4.58.01
